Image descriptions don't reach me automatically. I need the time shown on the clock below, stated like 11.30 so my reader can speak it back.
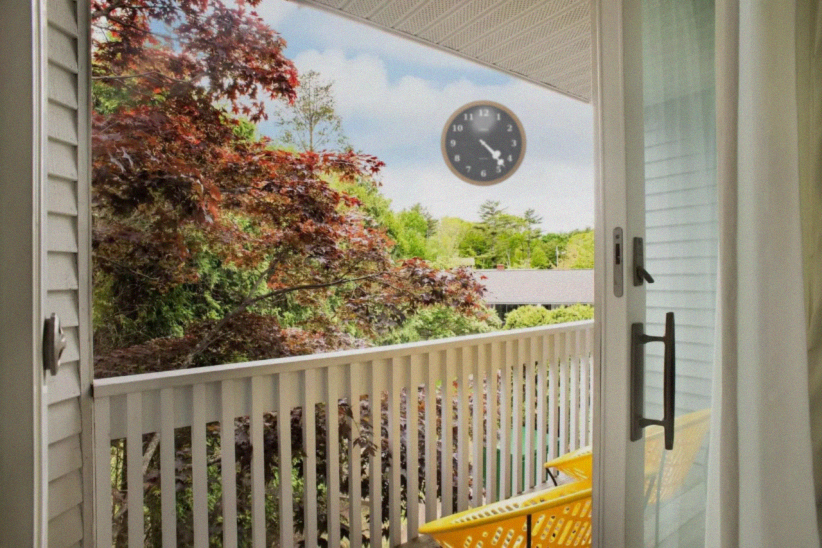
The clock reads 4.23
